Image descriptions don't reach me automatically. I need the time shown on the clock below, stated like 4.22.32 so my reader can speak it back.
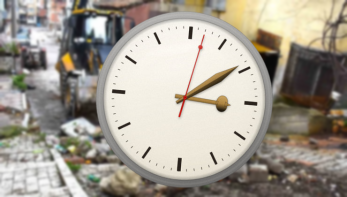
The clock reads 3.09.02
